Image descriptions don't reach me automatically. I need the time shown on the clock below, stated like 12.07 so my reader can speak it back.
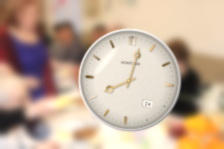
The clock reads 8.02
